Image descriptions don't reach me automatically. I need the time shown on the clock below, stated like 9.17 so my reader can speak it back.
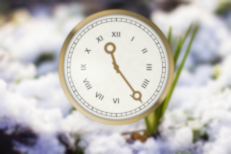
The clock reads 11.24
